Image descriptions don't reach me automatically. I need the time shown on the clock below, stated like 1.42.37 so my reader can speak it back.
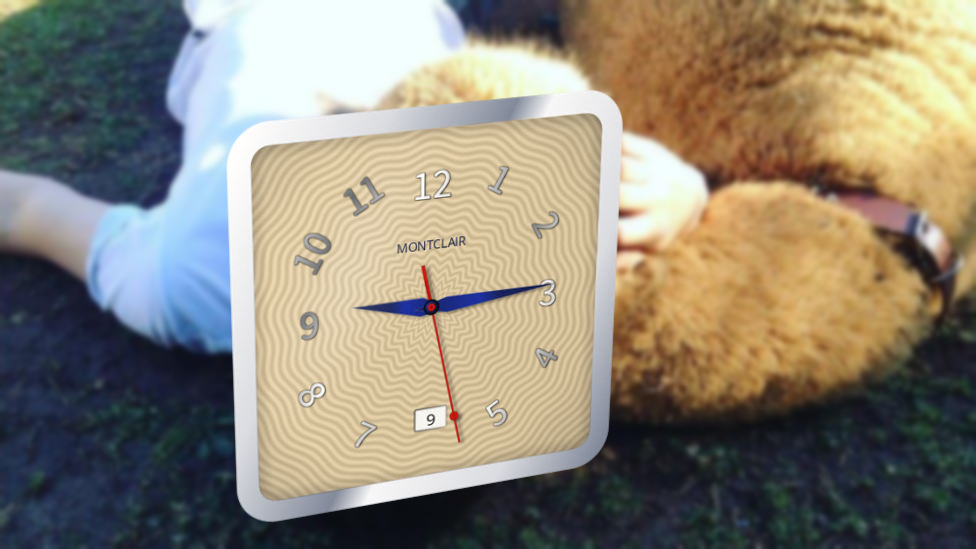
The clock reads 9.14.28
